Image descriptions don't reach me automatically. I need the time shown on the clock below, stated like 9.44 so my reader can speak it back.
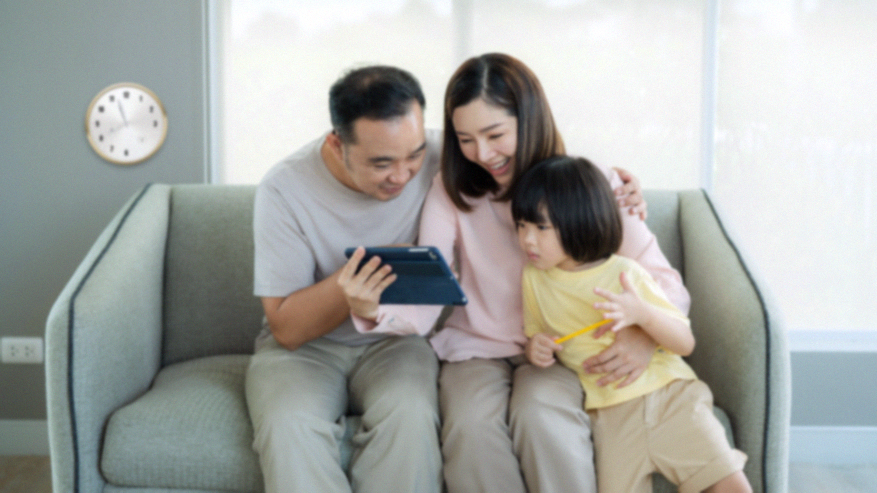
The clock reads 7.57
